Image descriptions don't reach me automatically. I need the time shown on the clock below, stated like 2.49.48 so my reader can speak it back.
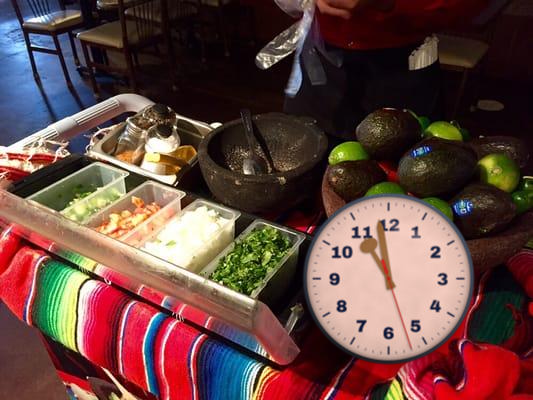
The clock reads 10.58.27
